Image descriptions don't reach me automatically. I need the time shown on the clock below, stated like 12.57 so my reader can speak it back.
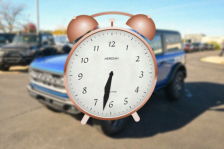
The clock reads 6.32
